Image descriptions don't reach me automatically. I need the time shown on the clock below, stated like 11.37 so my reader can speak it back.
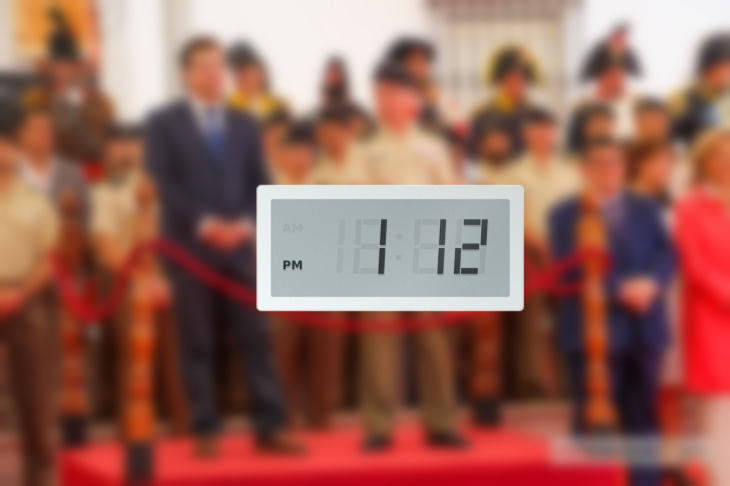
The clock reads 1.12
